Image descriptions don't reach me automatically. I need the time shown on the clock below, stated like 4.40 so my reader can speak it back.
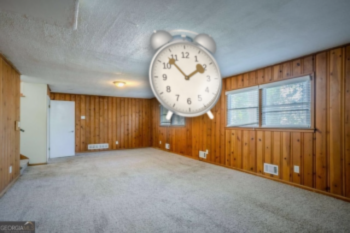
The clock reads 1.53
